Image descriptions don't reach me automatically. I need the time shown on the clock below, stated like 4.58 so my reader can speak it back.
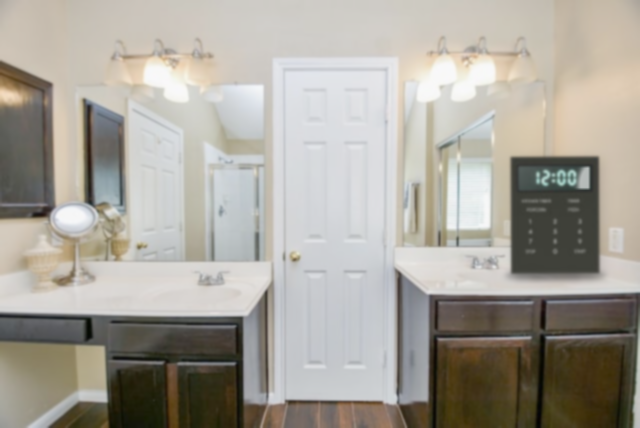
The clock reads 12.00
